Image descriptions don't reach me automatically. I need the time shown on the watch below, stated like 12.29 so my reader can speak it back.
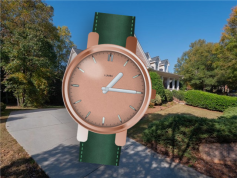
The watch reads 1.15
